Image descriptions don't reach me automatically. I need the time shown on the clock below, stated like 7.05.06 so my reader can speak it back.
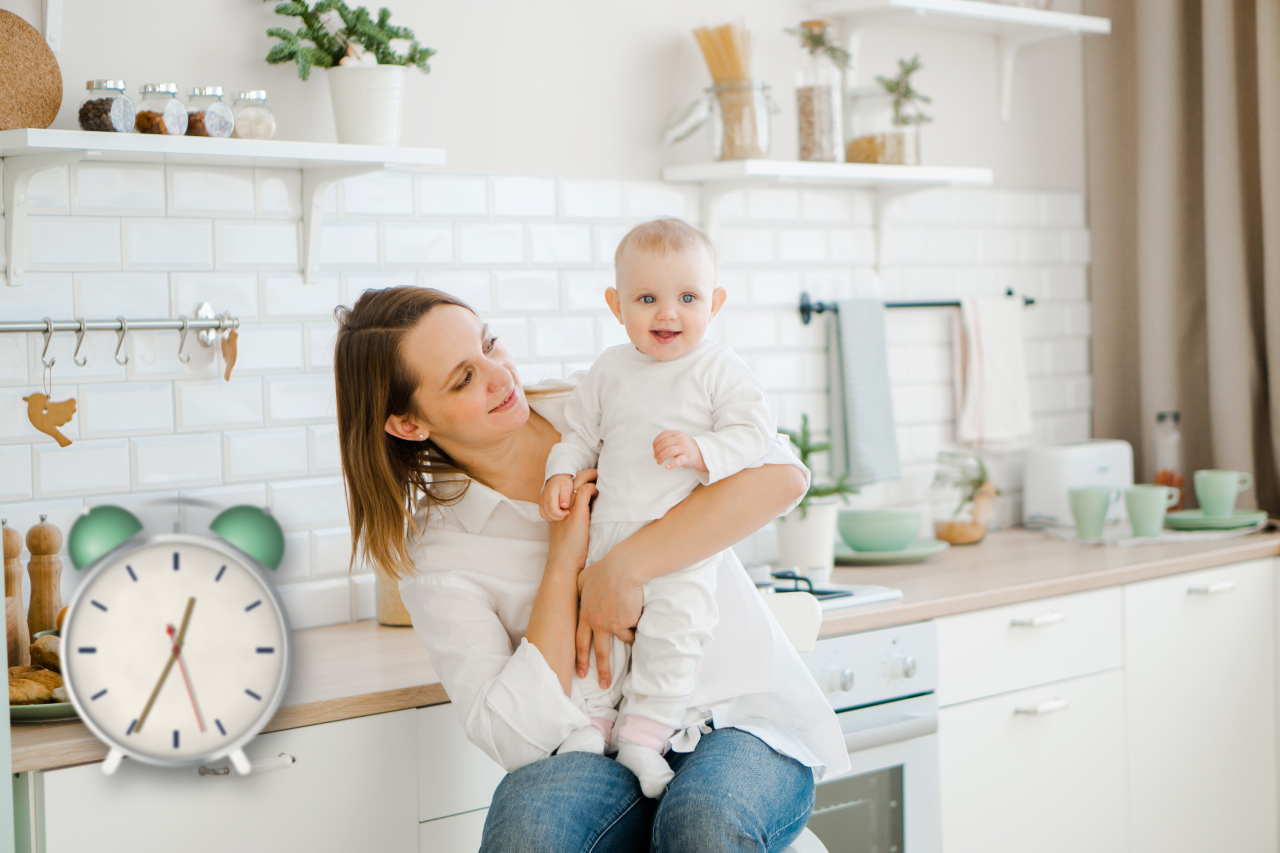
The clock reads 12.34.27
